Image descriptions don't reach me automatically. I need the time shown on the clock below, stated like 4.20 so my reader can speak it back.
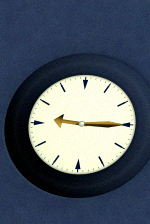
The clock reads 9.15
